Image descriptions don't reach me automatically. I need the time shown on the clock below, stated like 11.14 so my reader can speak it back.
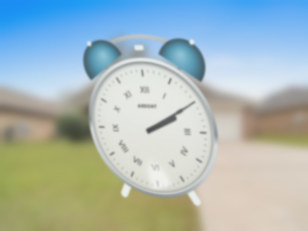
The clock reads 2.10
